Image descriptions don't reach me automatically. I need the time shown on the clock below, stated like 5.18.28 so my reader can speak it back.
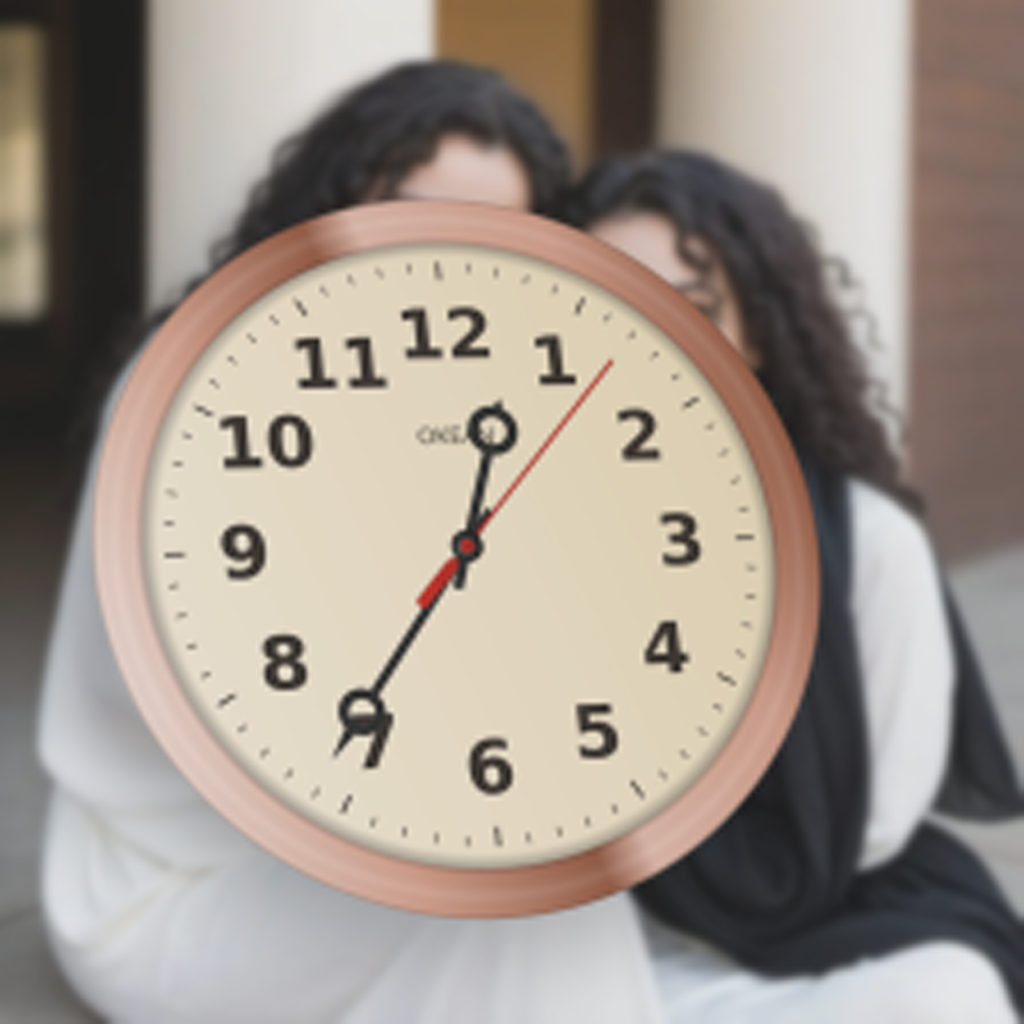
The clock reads 12.36.07
